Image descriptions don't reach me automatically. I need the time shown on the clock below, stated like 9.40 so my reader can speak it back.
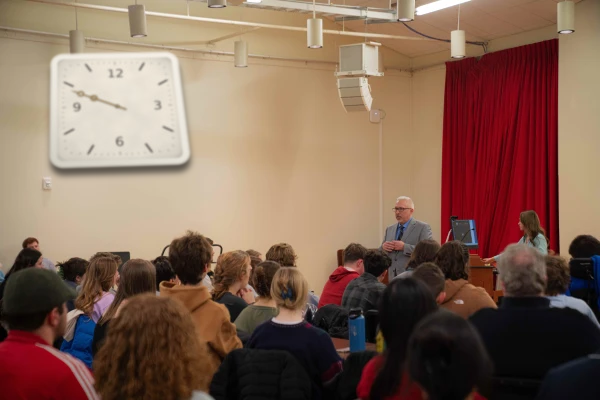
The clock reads 9.49
